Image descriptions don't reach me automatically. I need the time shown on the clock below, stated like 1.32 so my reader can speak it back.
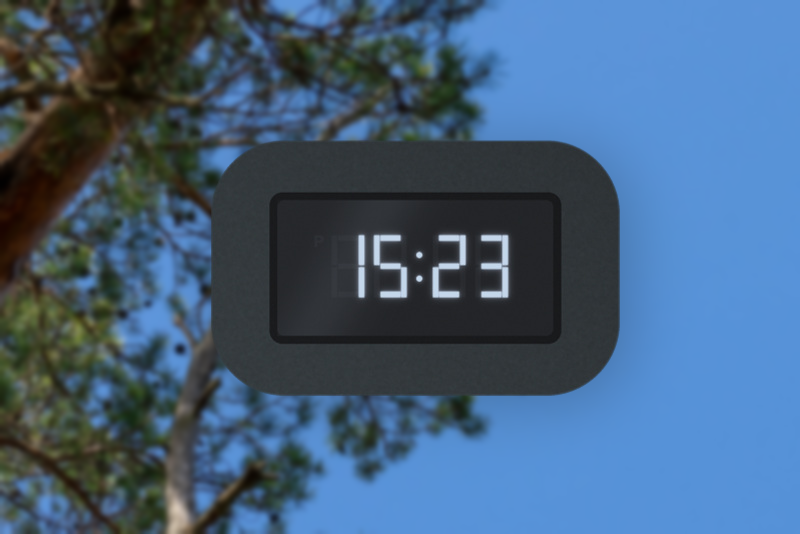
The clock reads 15.23
